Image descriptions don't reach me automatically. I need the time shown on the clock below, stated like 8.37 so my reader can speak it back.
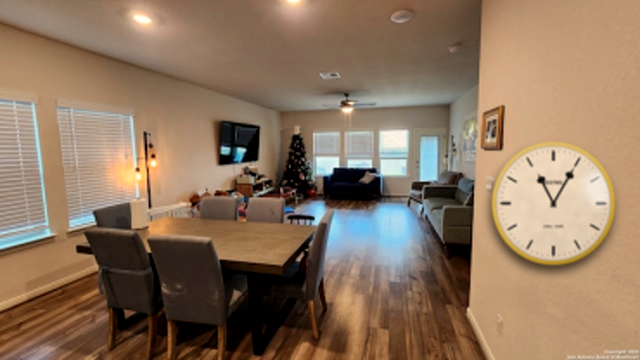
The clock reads 11.05
